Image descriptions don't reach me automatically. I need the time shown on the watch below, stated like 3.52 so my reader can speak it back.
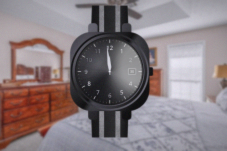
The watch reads 11.59
